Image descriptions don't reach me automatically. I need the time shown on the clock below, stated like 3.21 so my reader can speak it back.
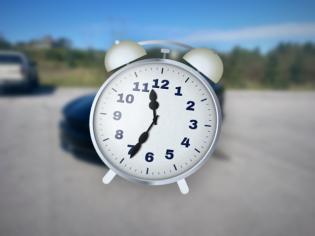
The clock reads 11.34
